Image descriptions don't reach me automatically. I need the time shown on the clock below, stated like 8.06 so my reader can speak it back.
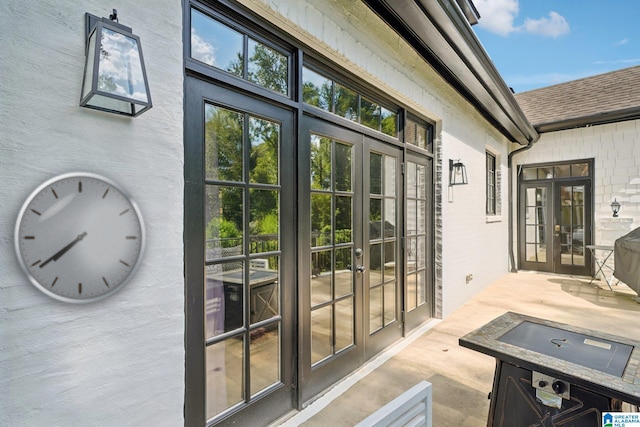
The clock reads 7.39
